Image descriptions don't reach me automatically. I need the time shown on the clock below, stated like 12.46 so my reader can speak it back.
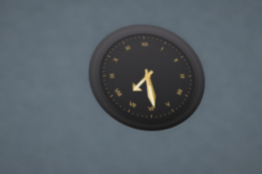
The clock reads 7.29
